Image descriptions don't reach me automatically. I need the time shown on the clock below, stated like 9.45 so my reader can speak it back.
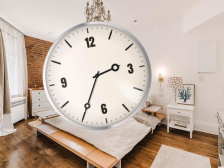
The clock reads 2.35
